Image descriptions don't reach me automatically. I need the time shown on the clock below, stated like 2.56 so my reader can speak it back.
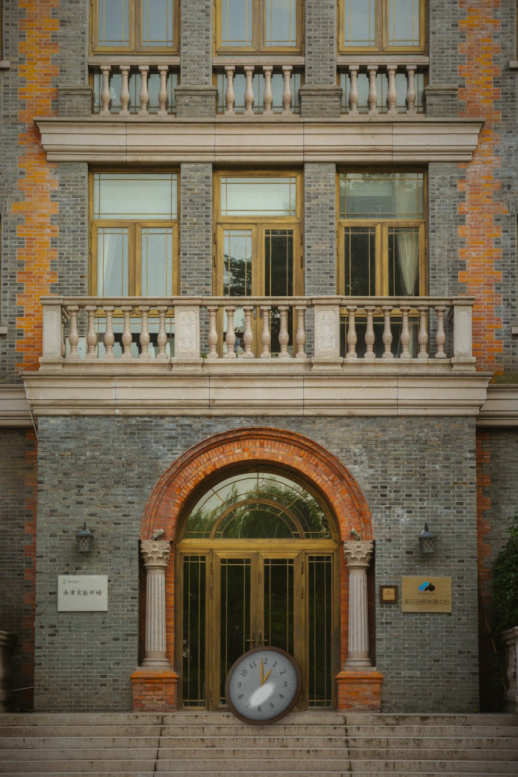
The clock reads 12.59
